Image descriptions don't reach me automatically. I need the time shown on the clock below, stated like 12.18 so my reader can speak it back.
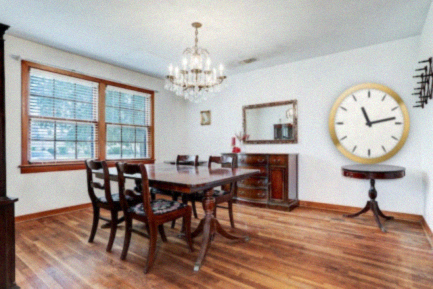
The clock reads 11.13
